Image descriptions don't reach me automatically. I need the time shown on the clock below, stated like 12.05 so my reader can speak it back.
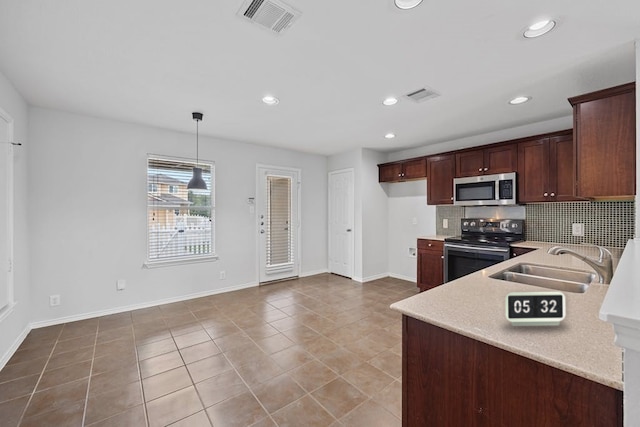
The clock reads 5.32
